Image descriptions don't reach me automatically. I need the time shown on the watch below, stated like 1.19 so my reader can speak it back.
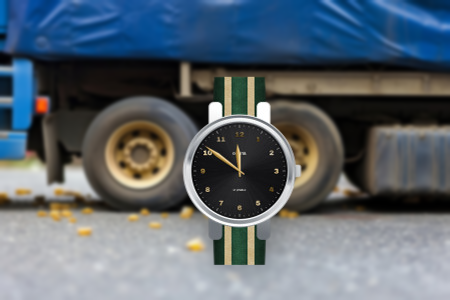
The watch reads 11.51
